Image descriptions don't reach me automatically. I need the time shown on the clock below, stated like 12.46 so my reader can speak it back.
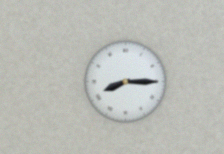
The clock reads 8.15
